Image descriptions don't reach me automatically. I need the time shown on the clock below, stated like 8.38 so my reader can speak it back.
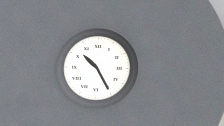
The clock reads 10.25
